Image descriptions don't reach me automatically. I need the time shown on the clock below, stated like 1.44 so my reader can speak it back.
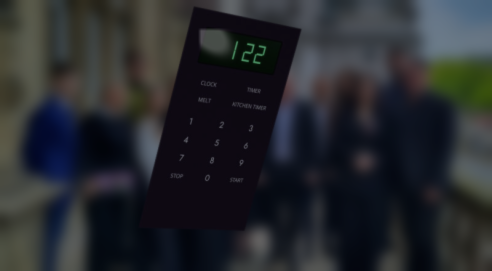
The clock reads 1.22
